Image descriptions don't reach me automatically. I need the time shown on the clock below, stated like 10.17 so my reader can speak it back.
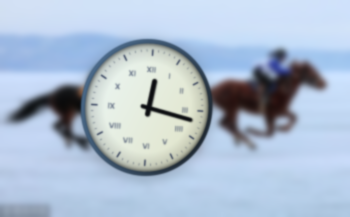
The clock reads 12.17
